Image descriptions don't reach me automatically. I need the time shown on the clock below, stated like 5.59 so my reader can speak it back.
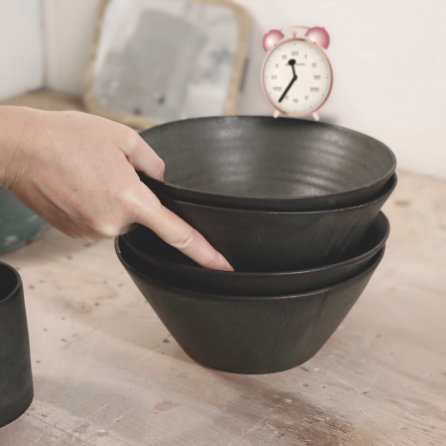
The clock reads 11.36
